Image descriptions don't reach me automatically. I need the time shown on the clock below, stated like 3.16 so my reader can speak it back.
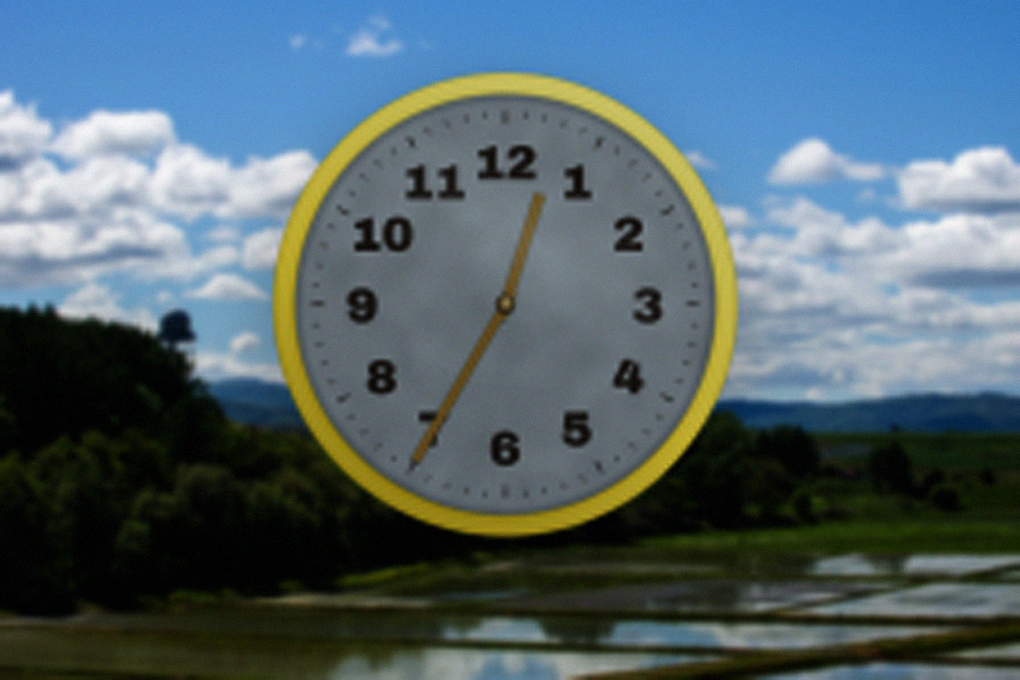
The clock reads 12.35
